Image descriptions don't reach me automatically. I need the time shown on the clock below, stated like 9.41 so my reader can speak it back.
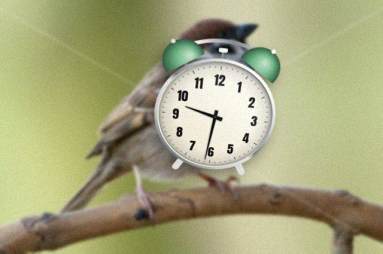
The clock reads 9.31
